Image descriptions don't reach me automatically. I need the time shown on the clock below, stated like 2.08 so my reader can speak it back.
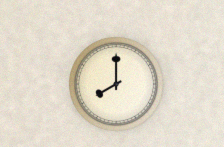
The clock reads 8.00
